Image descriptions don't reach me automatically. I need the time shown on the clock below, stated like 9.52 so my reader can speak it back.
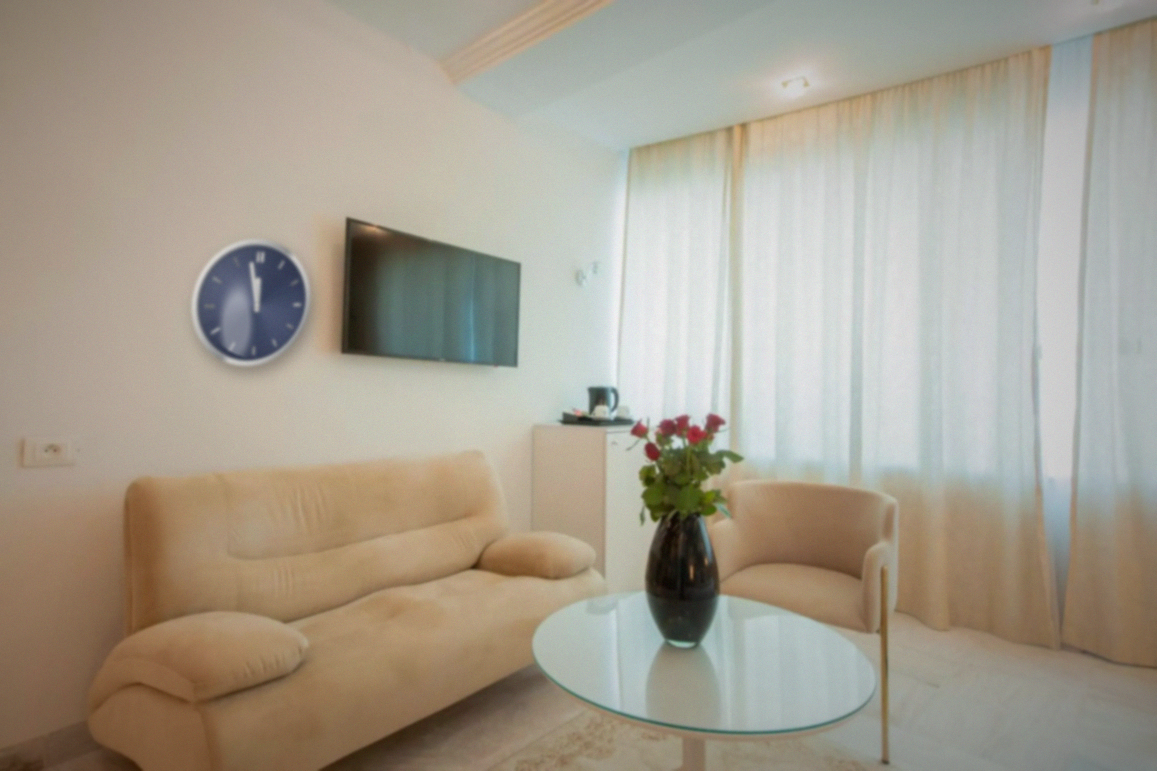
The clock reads 11.58
